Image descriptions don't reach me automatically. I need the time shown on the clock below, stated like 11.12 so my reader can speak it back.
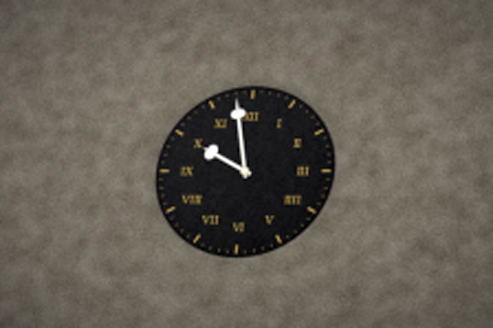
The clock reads 9.58
